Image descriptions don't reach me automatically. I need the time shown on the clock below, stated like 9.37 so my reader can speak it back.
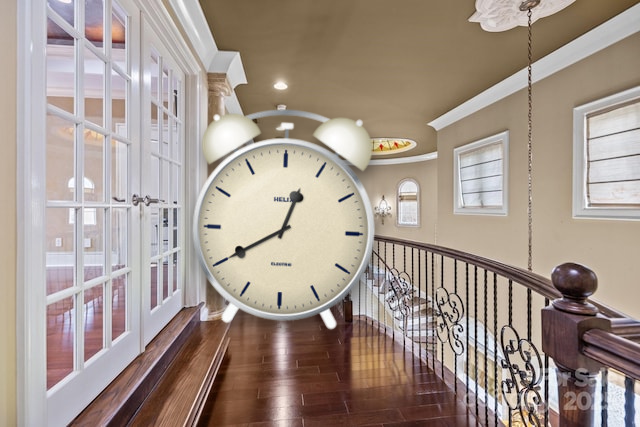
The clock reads 12.40
